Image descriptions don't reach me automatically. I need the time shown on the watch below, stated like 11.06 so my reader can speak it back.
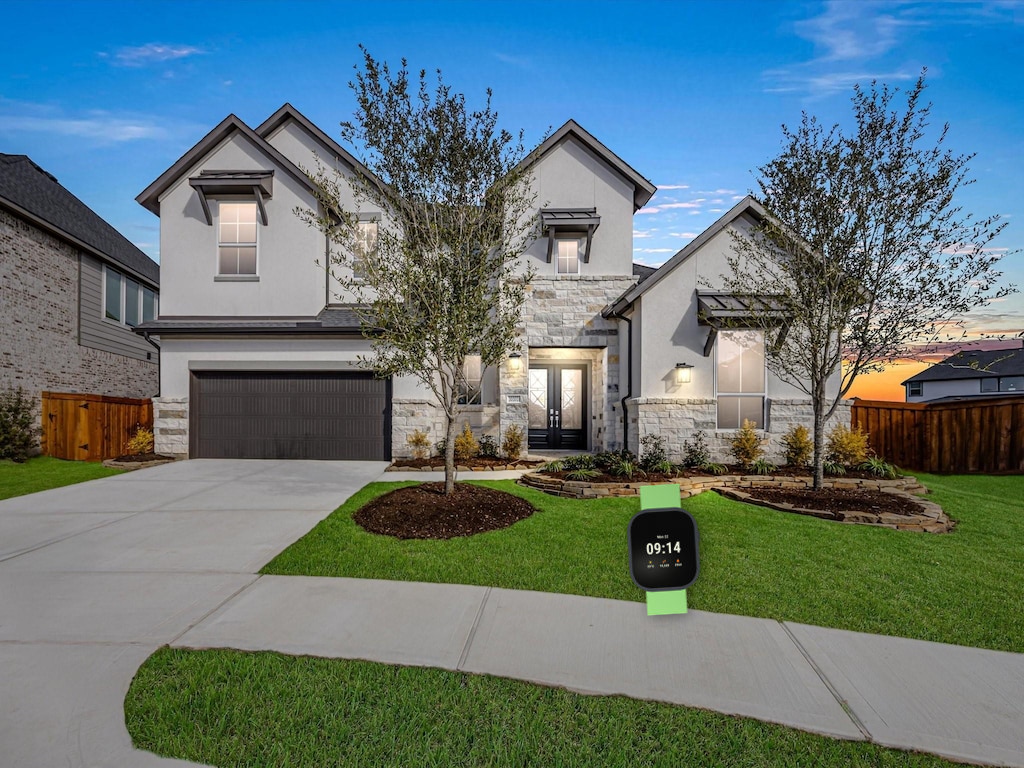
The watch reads 9.14
